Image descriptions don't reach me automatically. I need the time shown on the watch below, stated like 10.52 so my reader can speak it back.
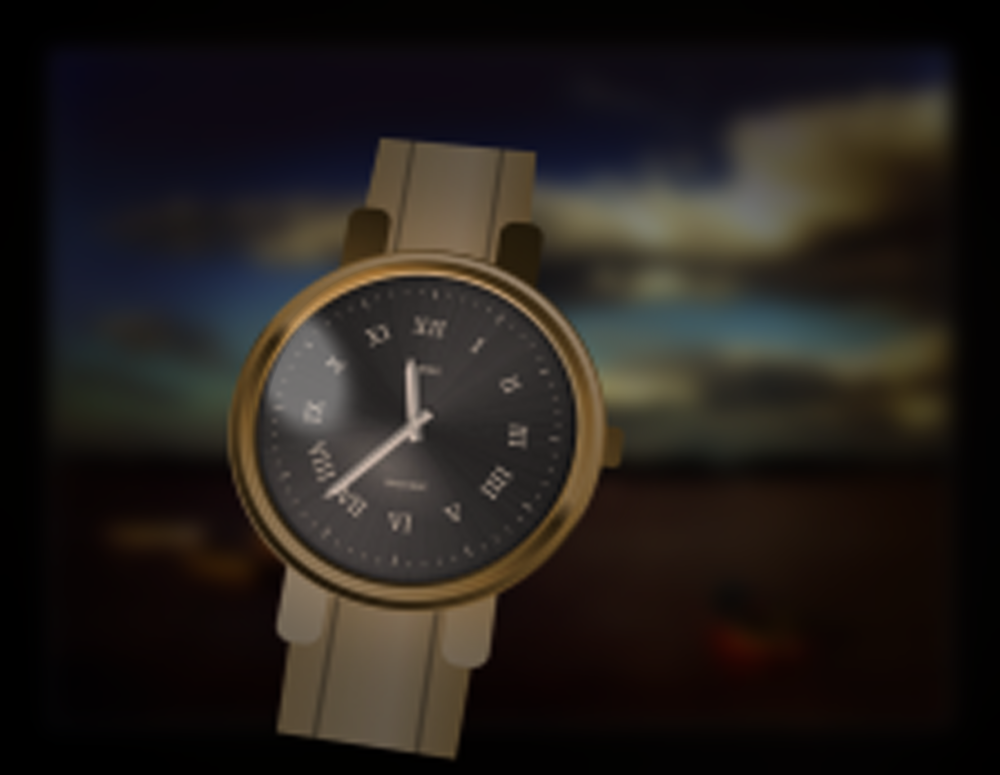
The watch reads 11.37
